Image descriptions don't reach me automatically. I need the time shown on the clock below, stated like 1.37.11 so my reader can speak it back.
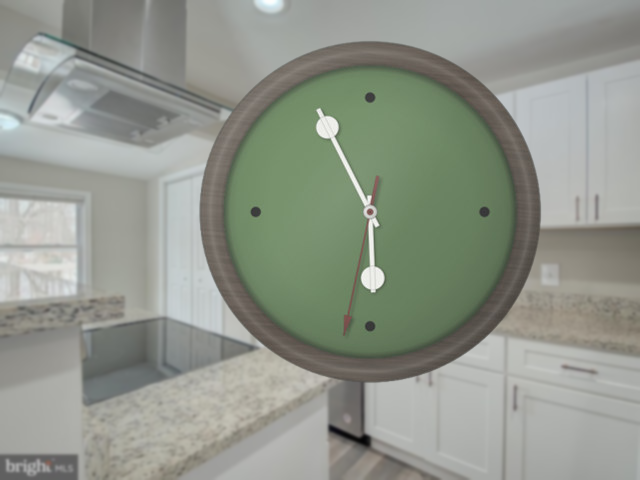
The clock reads 5.55.32
